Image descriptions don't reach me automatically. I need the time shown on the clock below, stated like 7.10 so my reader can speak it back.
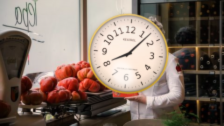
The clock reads 8.07
